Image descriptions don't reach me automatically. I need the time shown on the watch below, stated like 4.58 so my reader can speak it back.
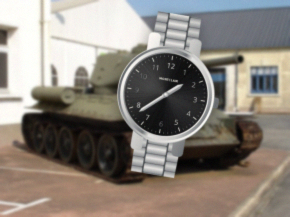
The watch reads 1.38
